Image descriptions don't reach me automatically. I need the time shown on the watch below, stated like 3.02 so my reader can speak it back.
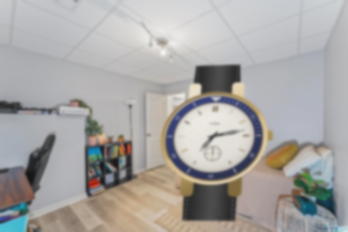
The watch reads 7.13
